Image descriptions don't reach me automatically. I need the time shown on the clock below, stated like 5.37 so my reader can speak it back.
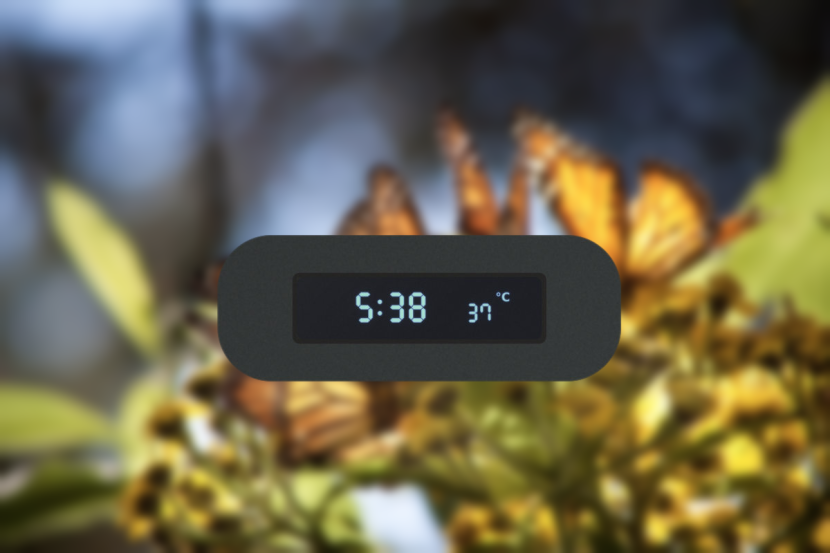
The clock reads 5.38
